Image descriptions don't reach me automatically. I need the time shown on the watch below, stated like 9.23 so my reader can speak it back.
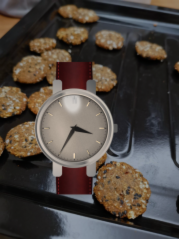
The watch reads 3.35
